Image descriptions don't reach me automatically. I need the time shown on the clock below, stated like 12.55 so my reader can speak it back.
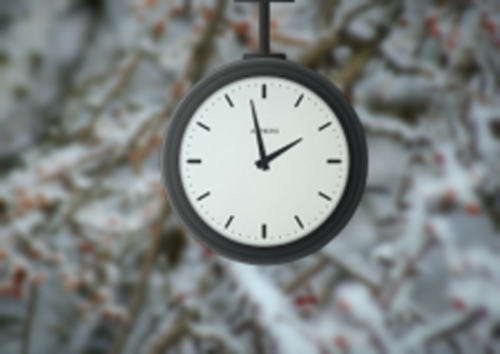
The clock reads 1.58
